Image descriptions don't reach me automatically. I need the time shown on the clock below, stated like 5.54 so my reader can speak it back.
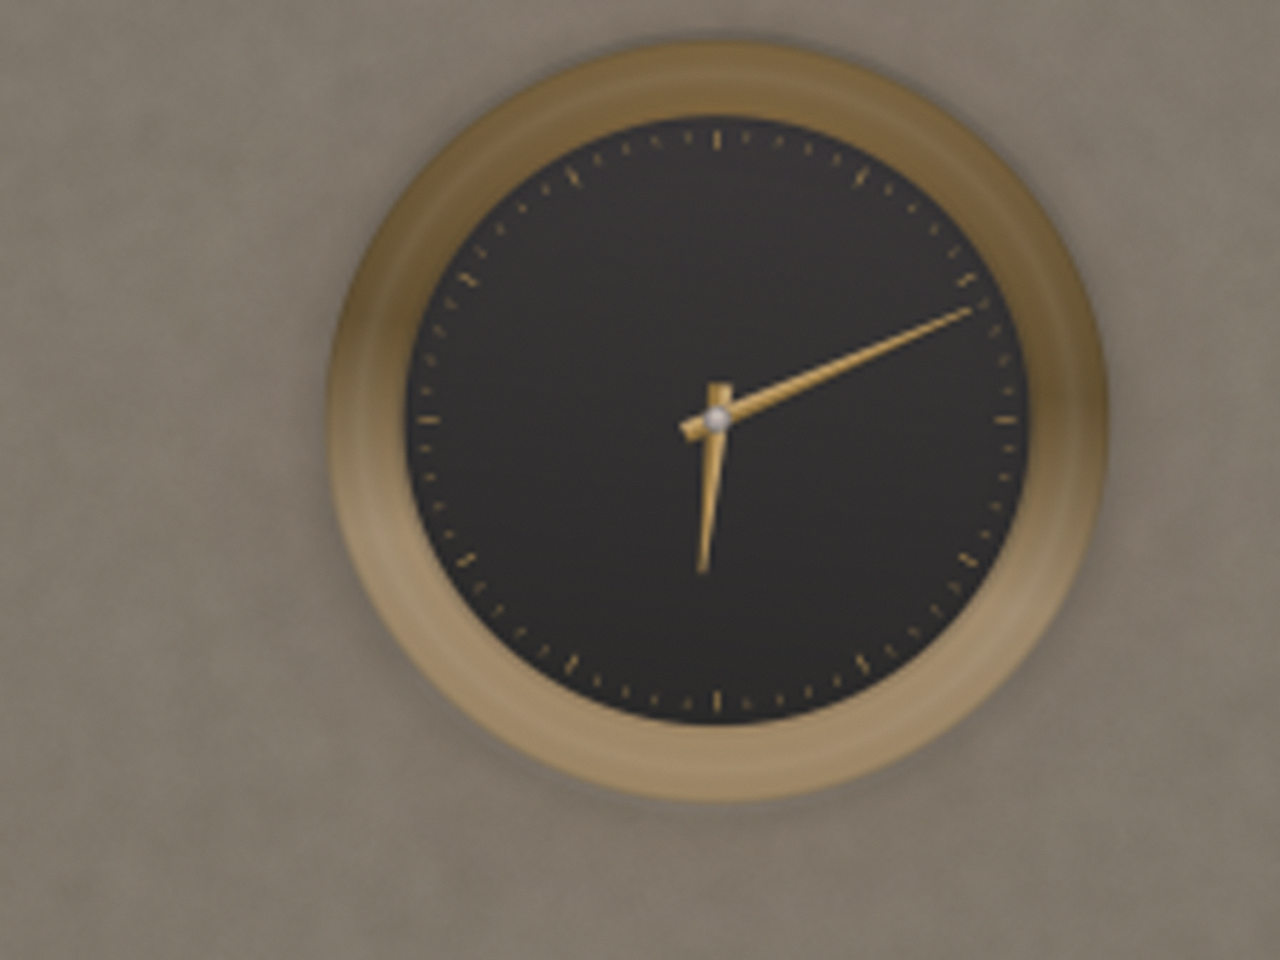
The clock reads 6.11
